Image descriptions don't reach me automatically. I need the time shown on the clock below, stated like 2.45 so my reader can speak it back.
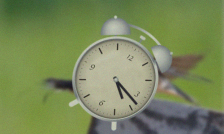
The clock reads 4.18
